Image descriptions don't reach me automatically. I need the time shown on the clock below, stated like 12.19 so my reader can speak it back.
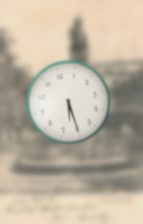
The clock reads 6.30
